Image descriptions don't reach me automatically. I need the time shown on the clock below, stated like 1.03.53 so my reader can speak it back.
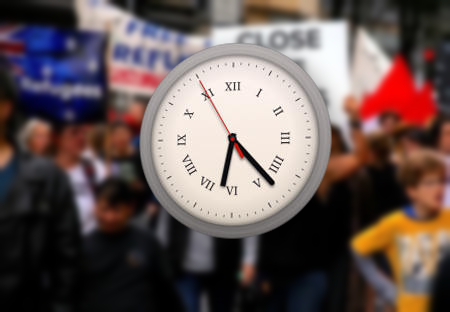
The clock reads 6.22.55
